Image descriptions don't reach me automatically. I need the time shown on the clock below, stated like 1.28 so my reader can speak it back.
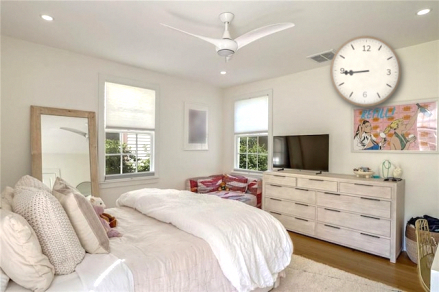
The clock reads 8.44
